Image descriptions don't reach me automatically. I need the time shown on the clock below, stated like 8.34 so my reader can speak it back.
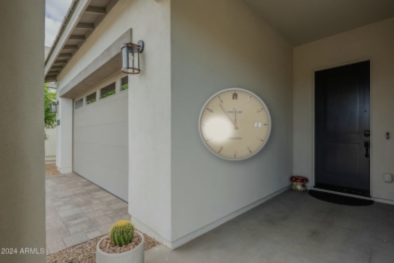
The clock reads 11.54
